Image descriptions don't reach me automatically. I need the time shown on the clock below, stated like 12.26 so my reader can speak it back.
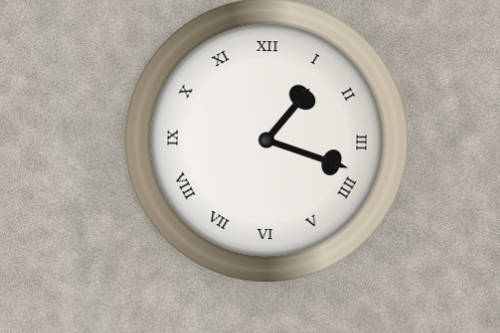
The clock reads 1.18
